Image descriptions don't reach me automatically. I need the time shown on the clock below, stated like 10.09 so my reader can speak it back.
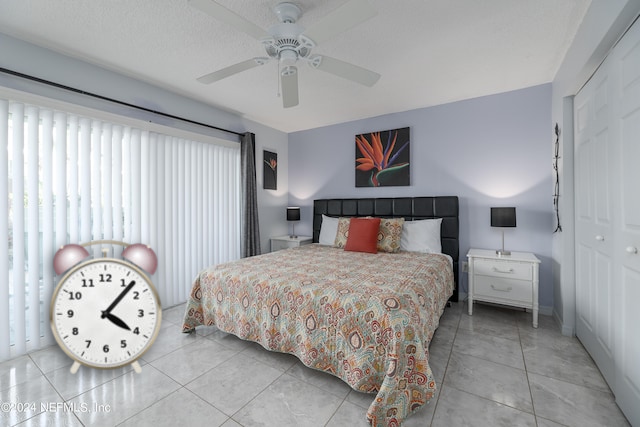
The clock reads 4.07
